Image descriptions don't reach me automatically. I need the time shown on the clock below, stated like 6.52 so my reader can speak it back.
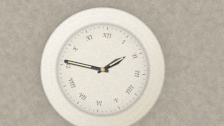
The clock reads 1.46
